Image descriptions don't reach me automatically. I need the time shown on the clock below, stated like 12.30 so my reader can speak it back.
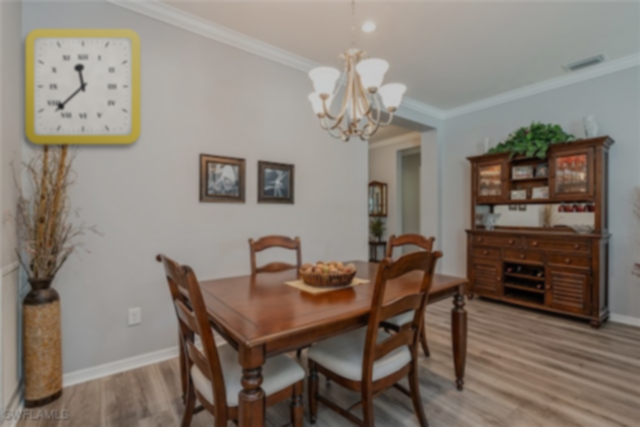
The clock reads 11.38
